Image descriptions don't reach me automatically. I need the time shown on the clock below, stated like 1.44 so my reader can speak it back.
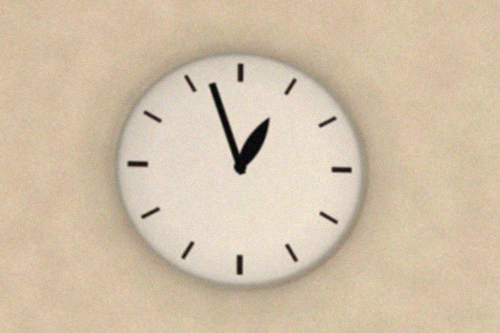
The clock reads 12.57
